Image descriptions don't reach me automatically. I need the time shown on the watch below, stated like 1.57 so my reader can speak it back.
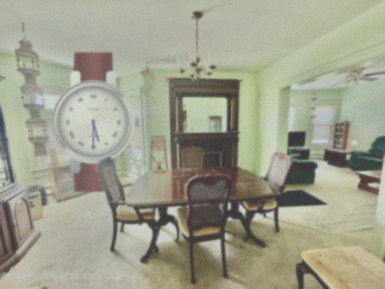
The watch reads 5.30
